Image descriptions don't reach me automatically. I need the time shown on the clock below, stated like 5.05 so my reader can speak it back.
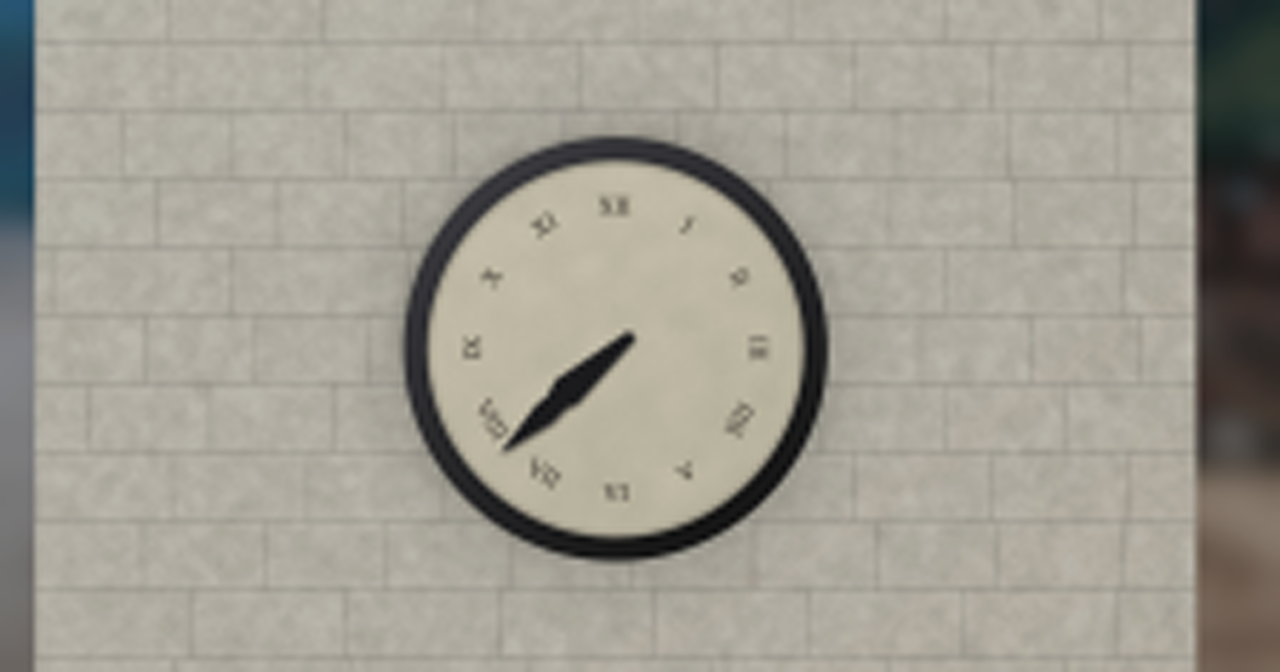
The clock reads 7.38
